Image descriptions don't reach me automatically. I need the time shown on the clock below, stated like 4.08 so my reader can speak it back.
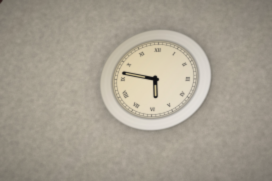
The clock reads 5.47
